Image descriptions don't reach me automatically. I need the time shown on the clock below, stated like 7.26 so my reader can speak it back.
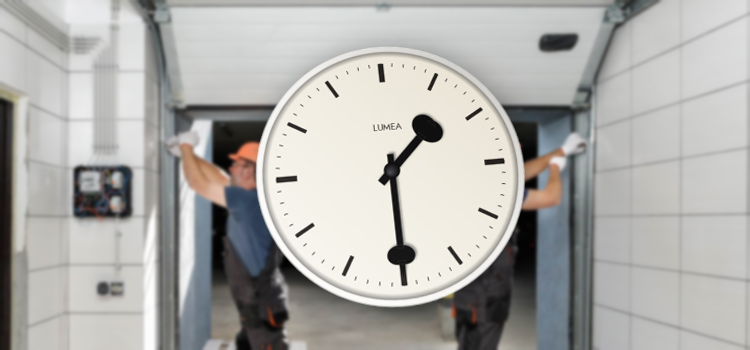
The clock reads 1.30
